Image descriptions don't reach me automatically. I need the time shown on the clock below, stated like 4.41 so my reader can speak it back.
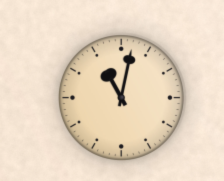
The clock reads 11.02
